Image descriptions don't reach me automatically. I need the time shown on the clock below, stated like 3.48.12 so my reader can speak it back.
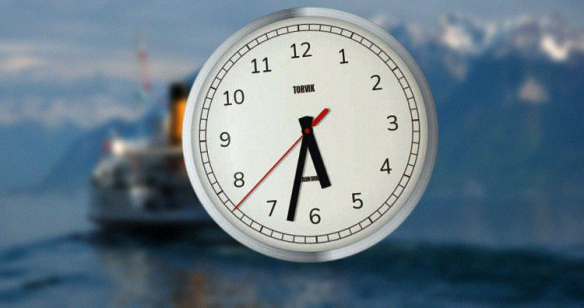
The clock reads 5.32.38
